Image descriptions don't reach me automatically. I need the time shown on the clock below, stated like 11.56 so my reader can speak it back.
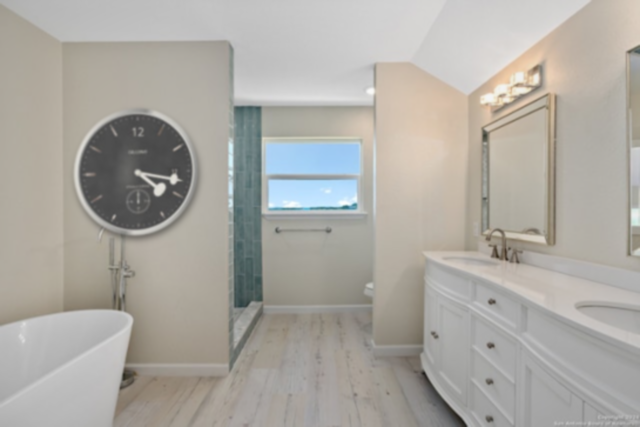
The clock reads 4.17
